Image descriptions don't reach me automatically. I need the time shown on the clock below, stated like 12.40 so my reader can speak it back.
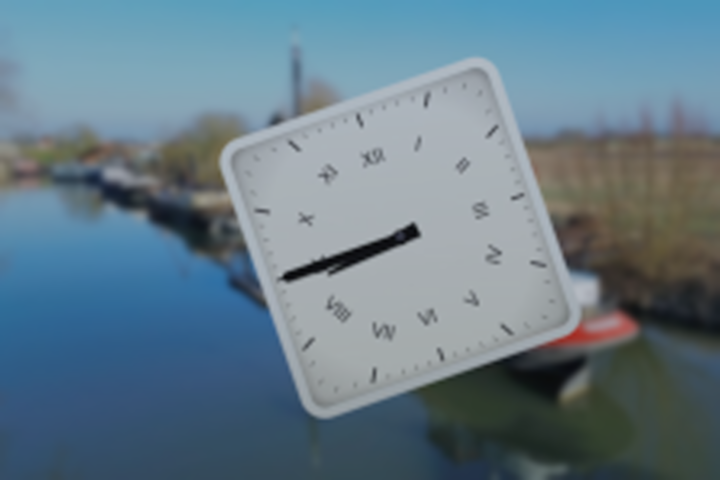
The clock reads 8.45
